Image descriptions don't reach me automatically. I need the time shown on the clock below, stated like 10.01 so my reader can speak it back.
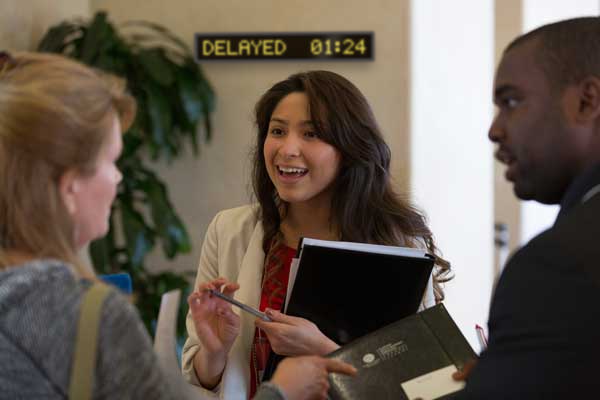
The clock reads 1.24
